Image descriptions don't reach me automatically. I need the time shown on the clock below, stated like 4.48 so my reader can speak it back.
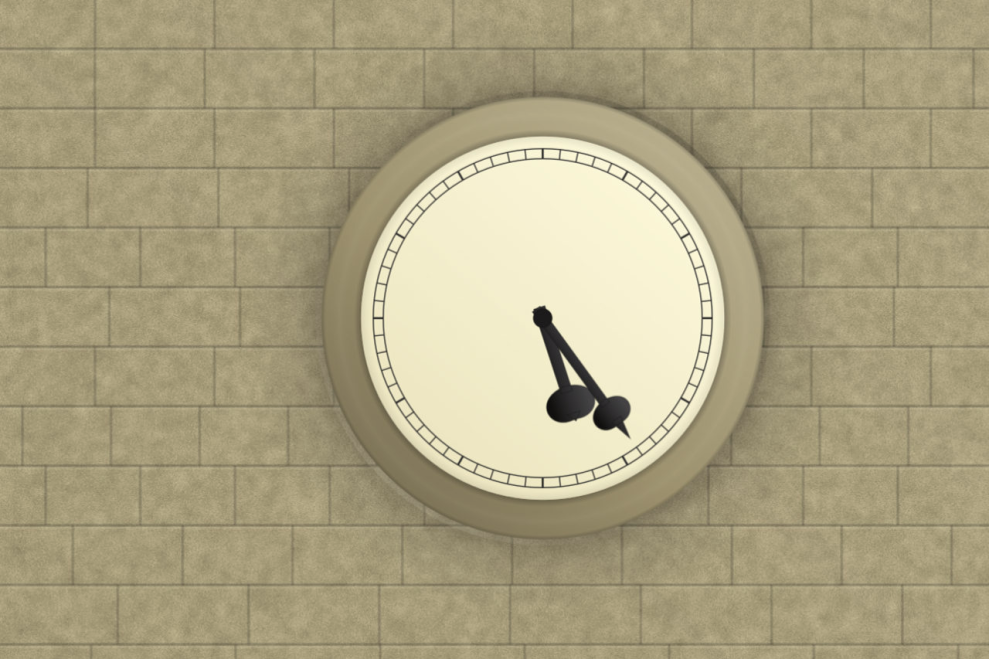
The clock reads 5.24
